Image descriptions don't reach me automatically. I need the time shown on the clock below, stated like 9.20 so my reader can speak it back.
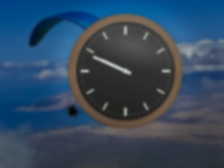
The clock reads 9.49
